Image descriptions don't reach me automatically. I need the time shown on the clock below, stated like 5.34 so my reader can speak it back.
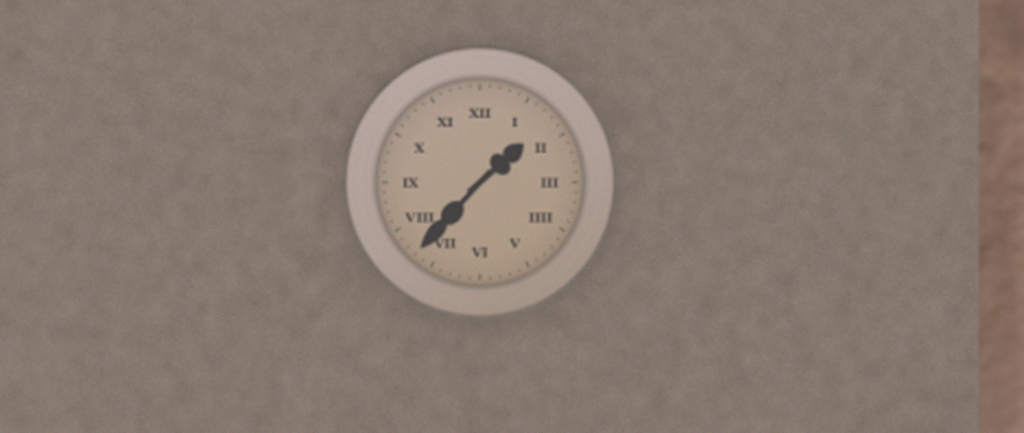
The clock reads 1.37
